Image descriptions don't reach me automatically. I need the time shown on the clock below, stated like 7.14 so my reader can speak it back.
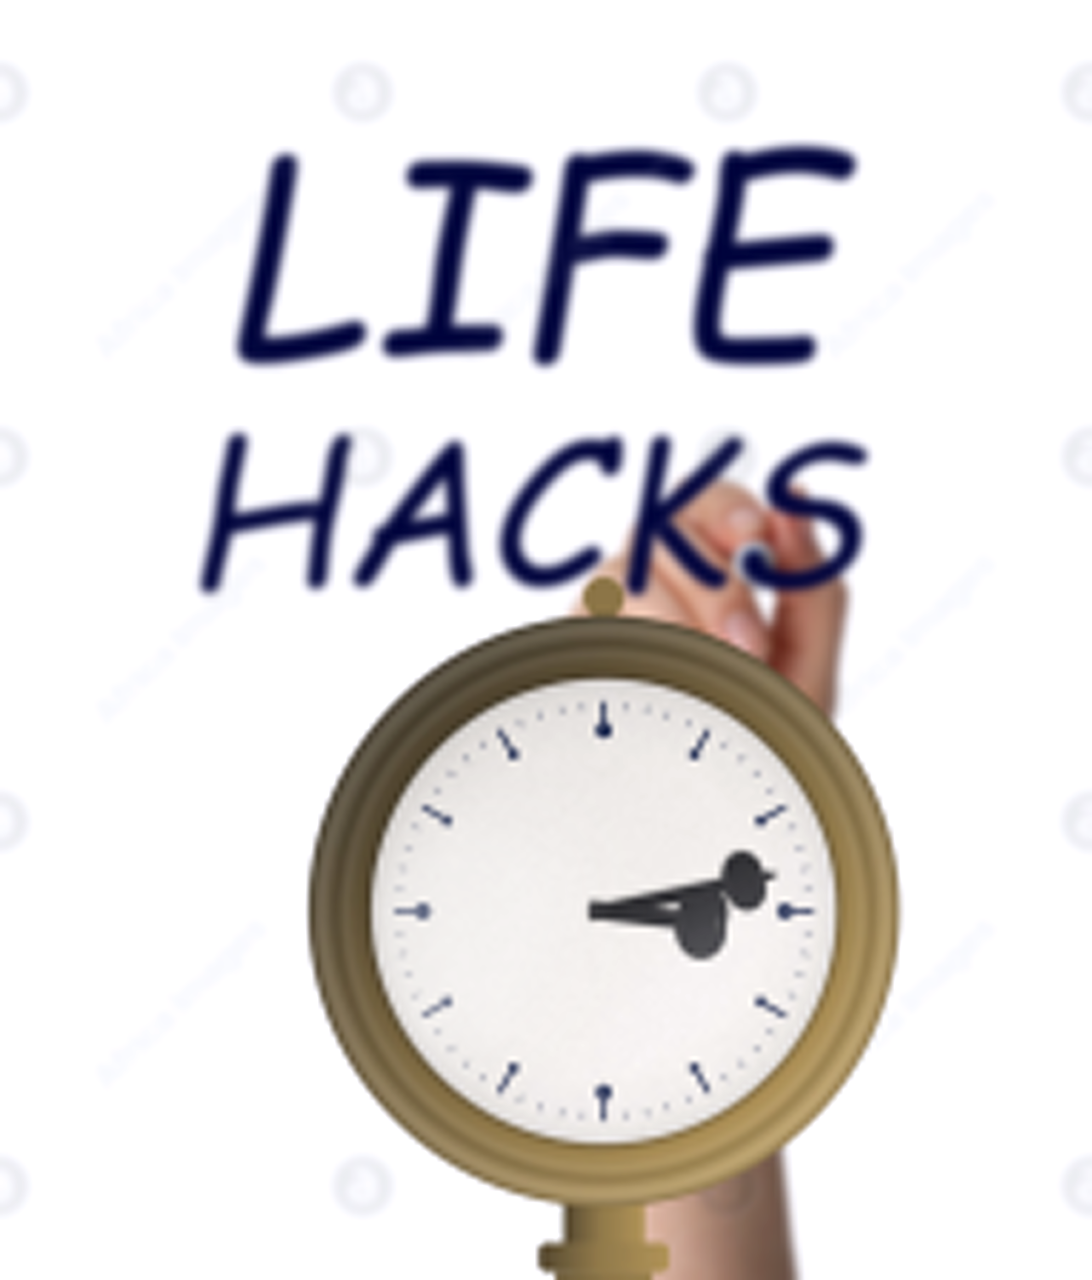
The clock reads 3.13
